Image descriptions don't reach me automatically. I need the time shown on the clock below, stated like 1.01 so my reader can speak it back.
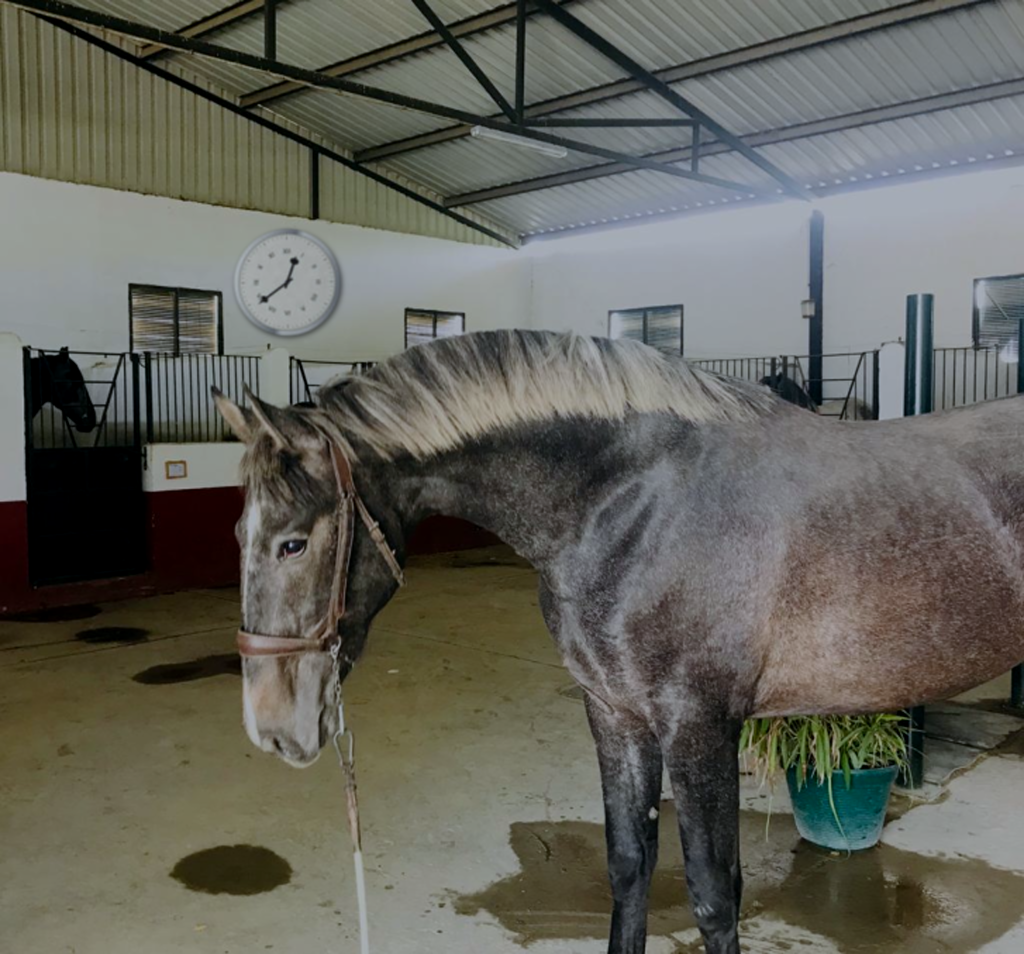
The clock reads 12.39
